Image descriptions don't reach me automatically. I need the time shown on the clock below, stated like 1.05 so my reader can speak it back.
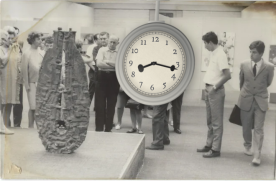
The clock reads 8.17
